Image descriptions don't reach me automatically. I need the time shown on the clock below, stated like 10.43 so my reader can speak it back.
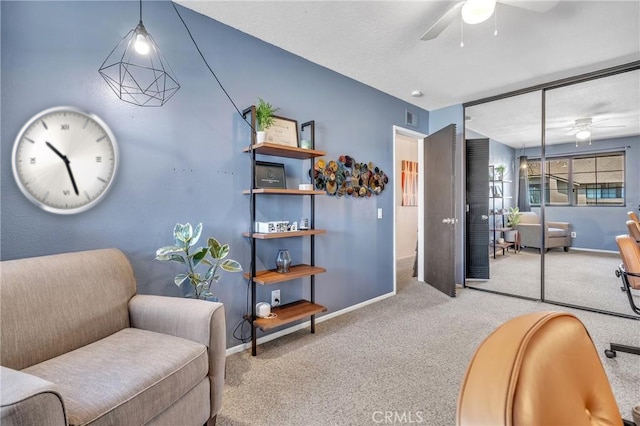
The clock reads 10.27
